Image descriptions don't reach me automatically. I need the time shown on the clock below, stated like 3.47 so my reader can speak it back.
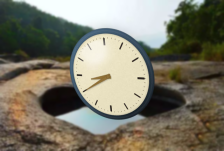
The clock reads 8.40
